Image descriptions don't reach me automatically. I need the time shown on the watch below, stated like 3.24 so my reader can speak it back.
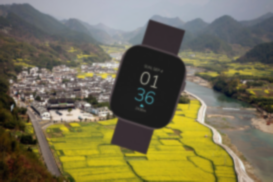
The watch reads 1.36
